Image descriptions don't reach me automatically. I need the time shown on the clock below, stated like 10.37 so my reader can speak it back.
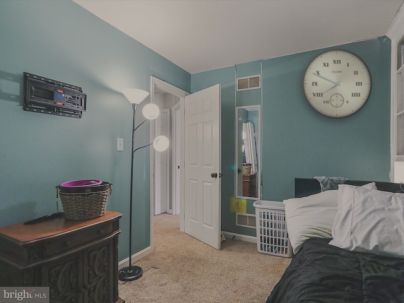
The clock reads 7.49
